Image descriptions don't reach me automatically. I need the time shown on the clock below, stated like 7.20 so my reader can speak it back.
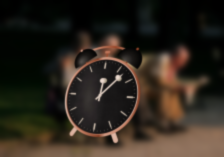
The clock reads 12.07
